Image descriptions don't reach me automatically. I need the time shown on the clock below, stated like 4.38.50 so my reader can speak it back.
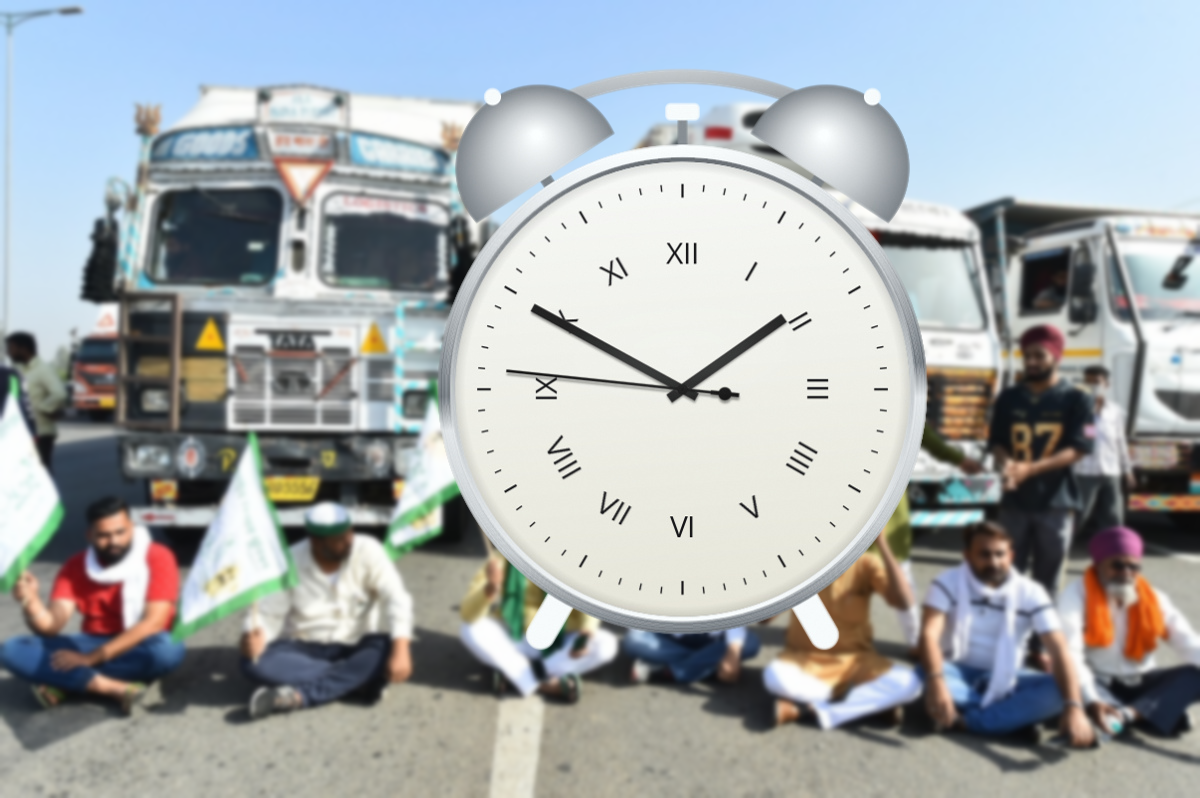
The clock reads 1.49.46
